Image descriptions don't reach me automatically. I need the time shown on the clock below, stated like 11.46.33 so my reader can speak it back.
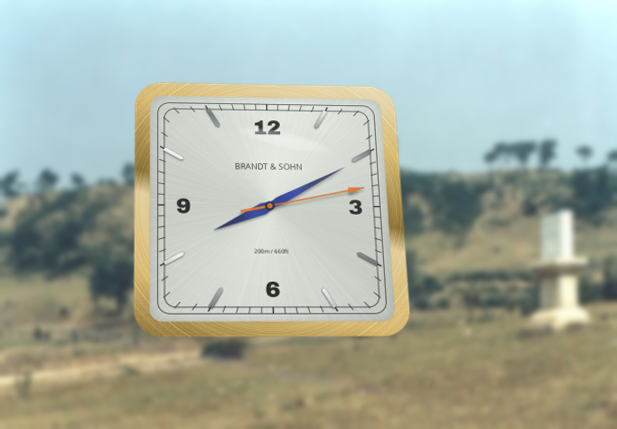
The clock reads 8.10.13
